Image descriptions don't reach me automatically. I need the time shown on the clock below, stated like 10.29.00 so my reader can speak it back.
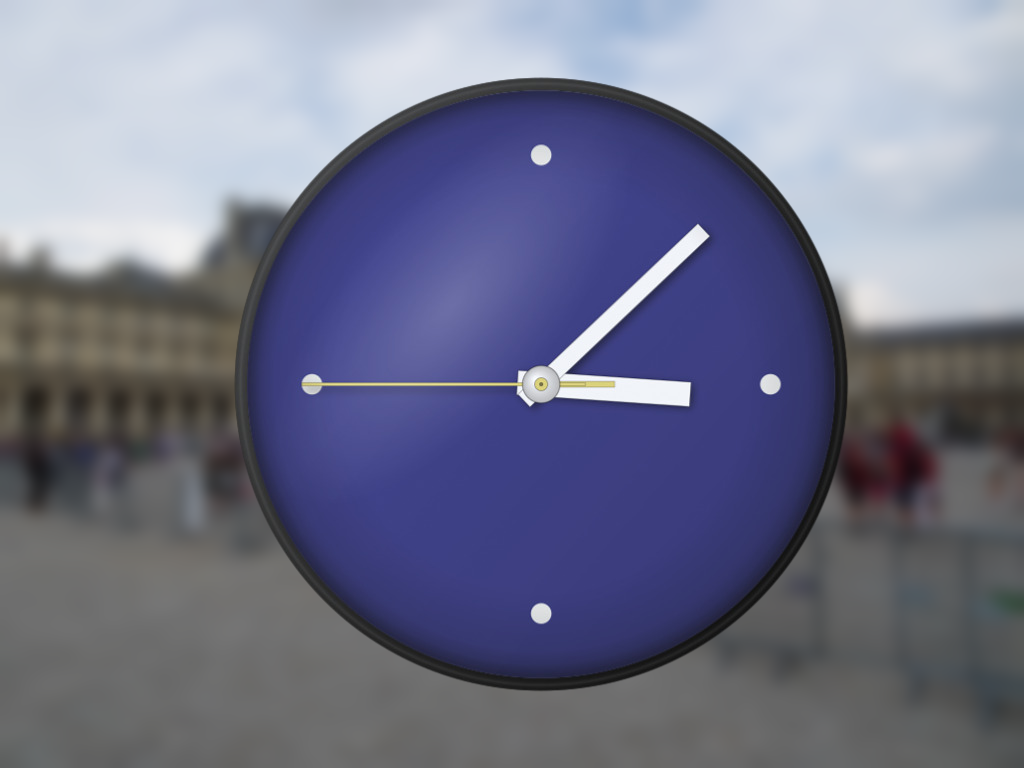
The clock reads 3.07.45
